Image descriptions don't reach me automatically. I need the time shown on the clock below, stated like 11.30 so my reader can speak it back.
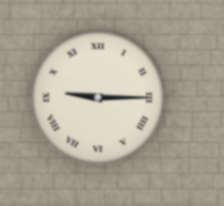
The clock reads 9.15
